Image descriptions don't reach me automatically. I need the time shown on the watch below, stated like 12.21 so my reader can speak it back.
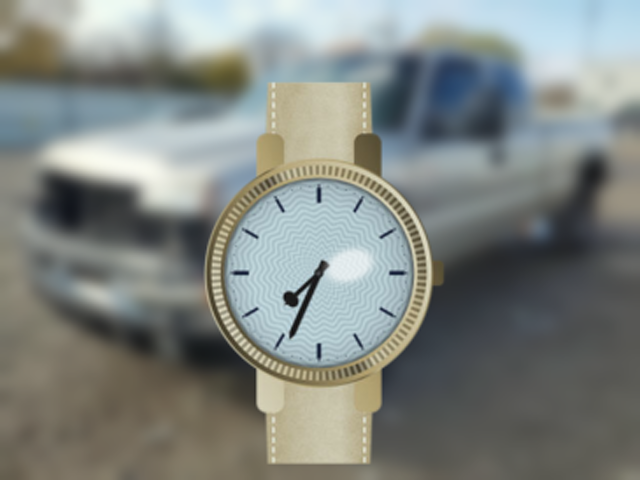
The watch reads 7.34
